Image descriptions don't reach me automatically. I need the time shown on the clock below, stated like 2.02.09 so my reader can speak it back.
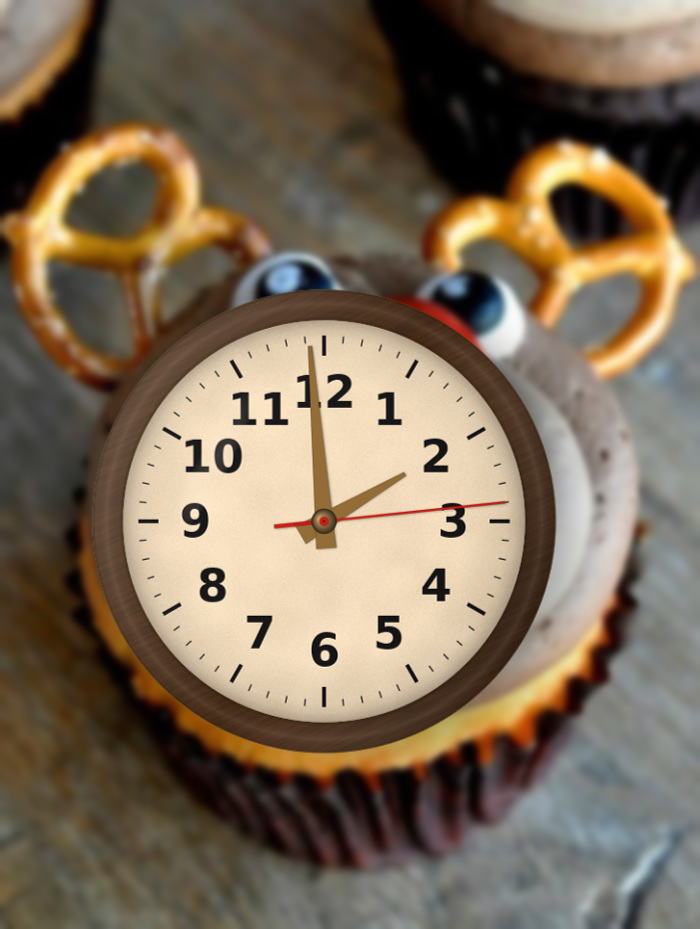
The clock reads 1.59.14
